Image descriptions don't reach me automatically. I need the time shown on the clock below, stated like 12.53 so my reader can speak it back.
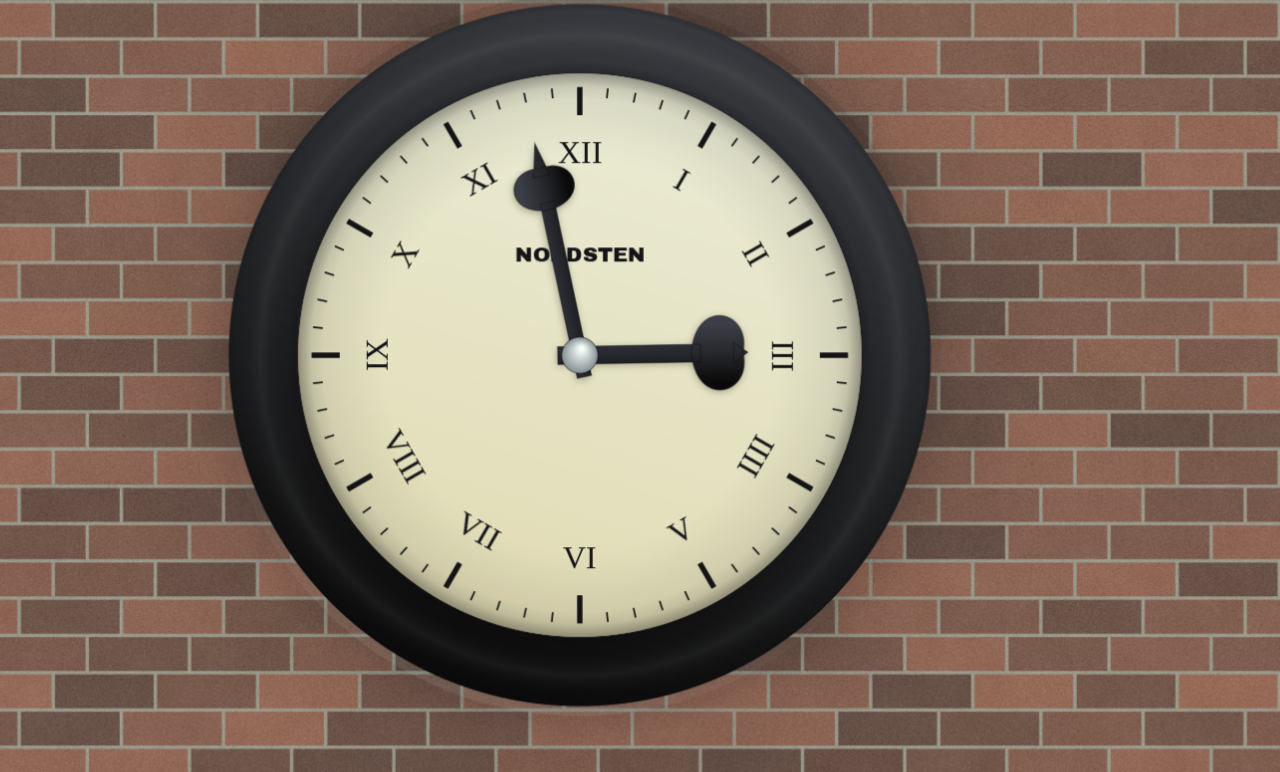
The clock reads 2.58
